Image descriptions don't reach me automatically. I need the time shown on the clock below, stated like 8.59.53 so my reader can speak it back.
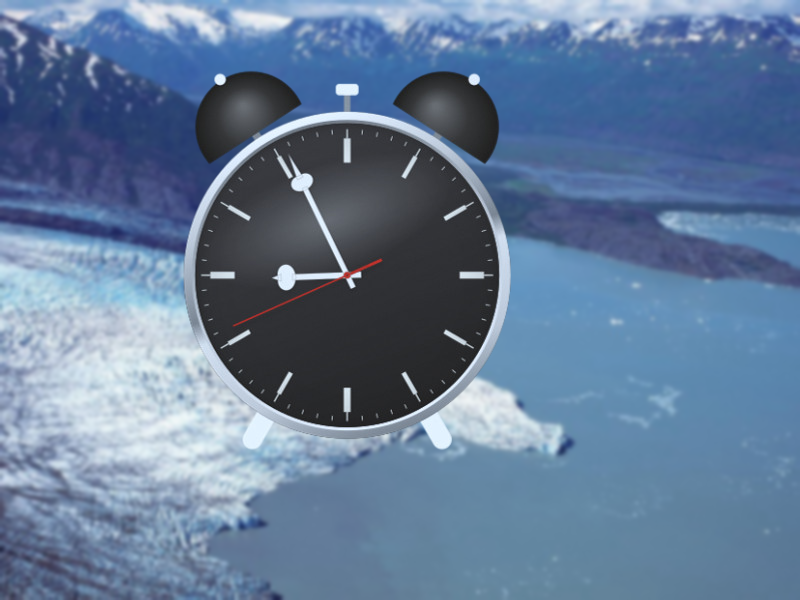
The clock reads 8.55.41
